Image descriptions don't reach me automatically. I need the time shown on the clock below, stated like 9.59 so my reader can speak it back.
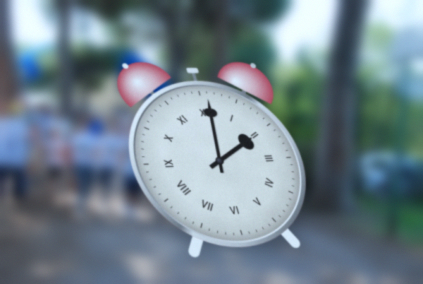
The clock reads 2.01
